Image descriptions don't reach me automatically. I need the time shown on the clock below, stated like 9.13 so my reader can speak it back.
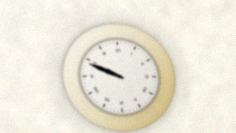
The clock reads 9.49
